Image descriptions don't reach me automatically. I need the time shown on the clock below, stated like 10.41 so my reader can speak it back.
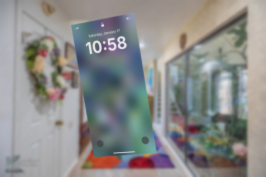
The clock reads 10.58
